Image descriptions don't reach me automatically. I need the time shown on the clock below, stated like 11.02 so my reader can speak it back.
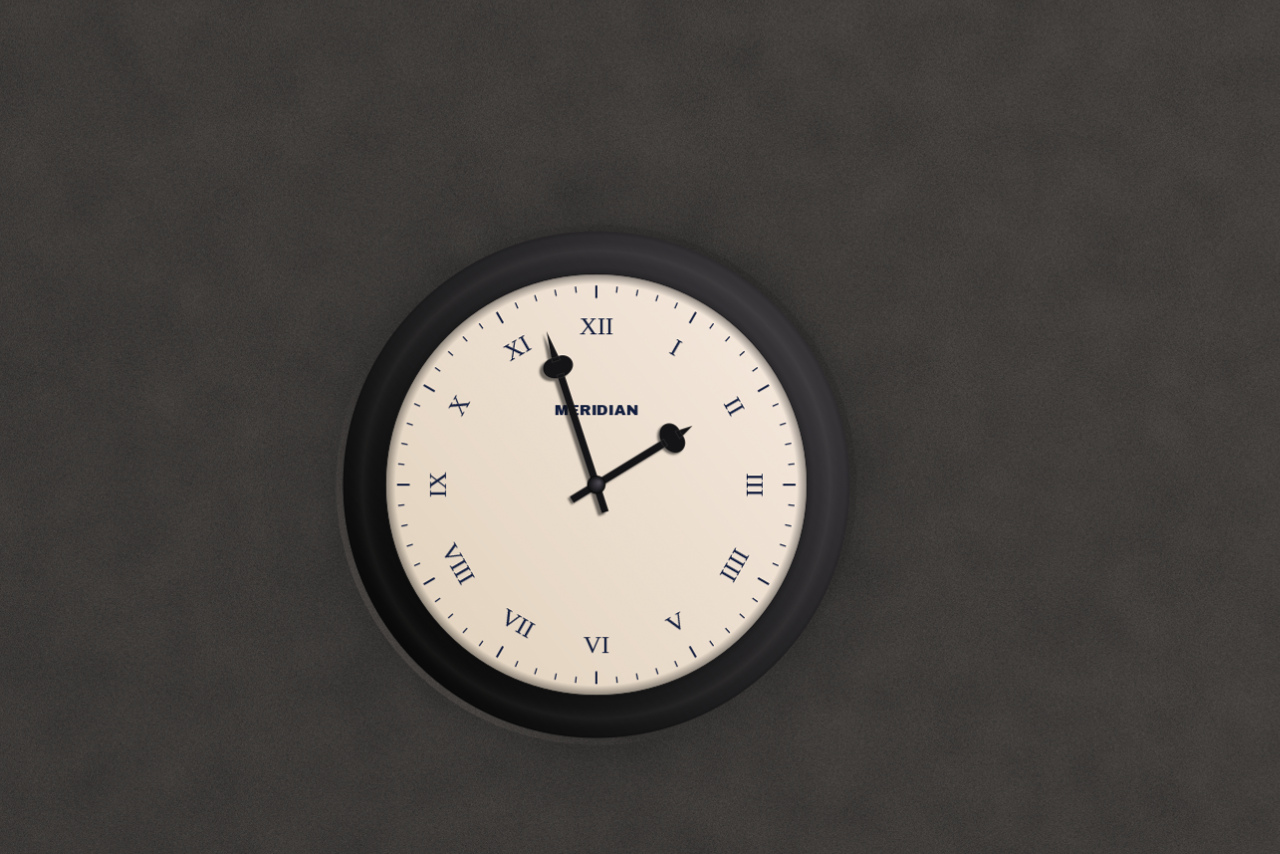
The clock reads 1.57
